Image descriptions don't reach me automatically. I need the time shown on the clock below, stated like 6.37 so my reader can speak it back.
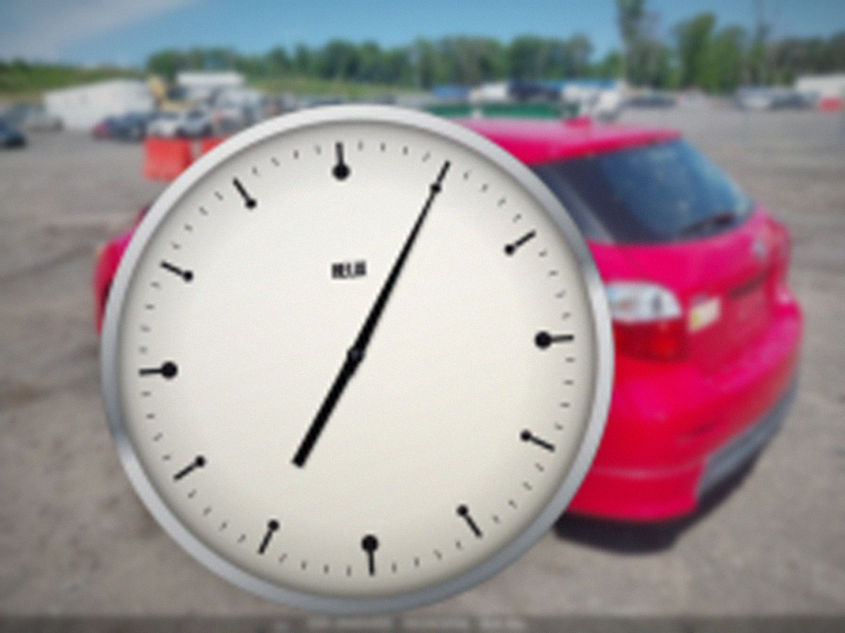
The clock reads 7.05
